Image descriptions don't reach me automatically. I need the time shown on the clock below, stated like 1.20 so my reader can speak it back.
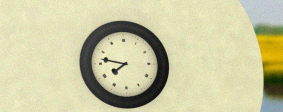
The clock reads 7.47
